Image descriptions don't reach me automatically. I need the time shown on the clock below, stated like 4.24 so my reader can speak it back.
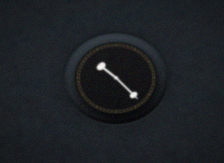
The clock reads 10.23
